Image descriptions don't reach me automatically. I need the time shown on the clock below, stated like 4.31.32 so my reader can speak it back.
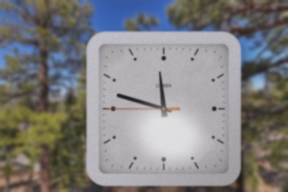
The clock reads 11.47.45
